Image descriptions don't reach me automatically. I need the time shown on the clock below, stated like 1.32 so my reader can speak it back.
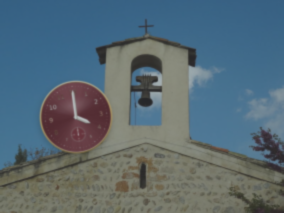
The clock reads 4.00
